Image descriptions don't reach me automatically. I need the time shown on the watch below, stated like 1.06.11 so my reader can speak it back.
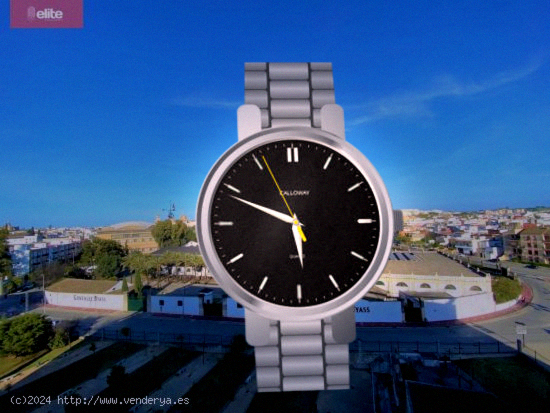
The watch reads 5.48.56
